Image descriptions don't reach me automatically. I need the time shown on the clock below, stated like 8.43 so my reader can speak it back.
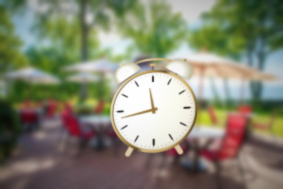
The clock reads 11.43
